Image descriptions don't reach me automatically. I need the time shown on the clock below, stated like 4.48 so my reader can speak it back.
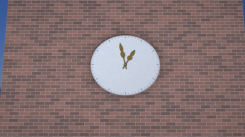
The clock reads 12.58
